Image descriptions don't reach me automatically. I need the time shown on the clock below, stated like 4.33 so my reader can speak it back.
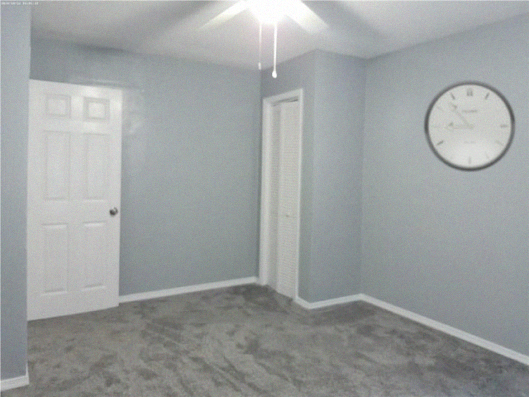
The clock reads 8.53
